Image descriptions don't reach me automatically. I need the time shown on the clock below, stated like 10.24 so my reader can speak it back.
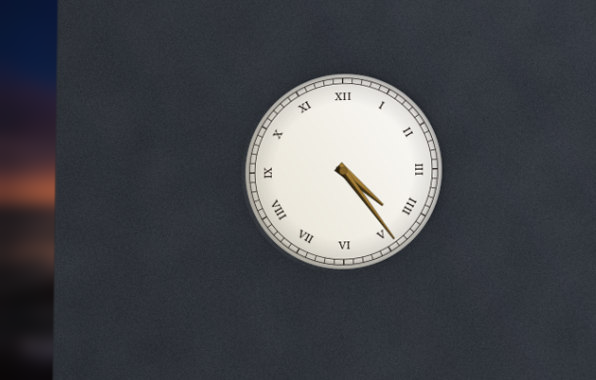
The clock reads 4.24
